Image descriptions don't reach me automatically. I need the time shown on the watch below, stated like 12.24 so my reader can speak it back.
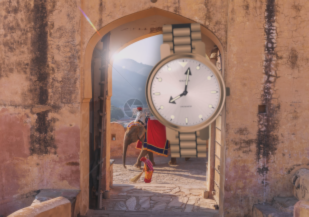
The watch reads 8.02
